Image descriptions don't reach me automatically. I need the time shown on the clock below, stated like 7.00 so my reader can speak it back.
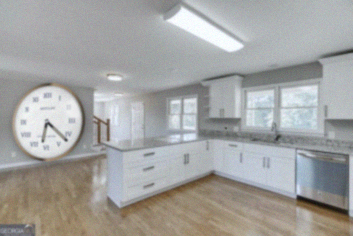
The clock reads 6.22
